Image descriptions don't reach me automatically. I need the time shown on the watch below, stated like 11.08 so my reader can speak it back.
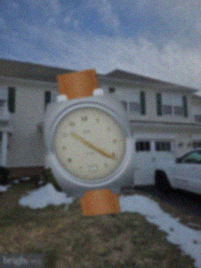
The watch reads 10.21
